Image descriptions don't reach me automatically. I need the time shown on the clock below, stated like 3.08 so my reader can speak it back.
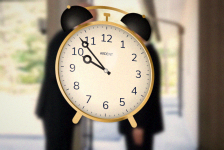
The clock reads 9.53
